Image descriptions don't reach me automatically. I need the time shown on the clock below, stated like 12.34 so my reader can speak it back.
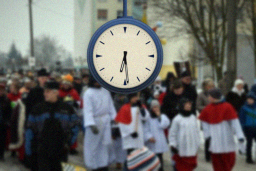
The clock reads 6.29
